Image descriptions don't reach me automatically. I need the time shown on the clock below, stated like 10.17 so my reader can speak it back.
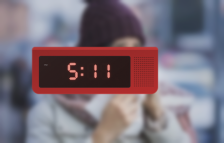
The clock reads 5.11
